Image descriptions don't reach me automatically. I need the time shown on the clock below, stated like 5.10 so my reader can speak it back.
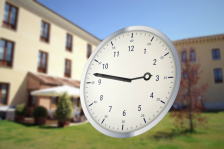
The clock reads 2.47
